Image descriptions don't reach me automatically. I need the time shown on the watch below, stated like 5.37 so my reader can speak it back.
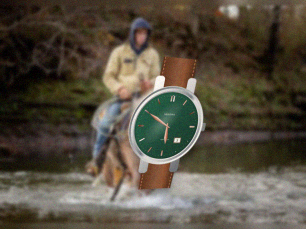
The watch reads 5.50
